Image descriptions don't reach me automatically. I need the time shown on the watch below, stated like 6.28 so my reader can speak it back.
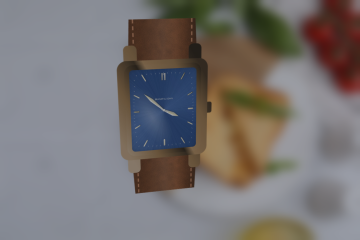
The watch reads 3.52
